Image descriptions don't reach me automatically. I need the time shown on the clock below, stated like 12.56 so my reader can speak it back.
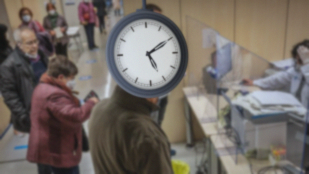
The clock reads 5.10
